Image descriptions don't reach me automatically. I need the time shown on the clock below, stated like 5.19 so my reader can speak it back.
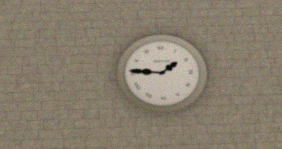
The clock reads 1.46
